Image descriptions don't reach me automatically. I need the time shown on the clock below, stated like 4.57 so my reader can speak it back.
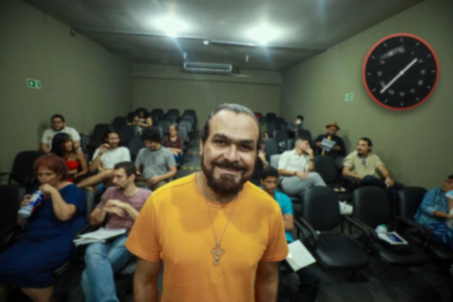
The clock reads 1.38
